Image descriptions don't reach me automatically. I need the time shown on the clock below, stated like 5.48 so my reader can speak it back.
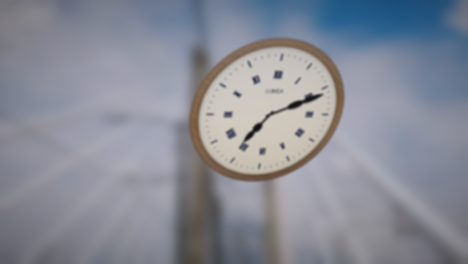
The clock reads 7.11
